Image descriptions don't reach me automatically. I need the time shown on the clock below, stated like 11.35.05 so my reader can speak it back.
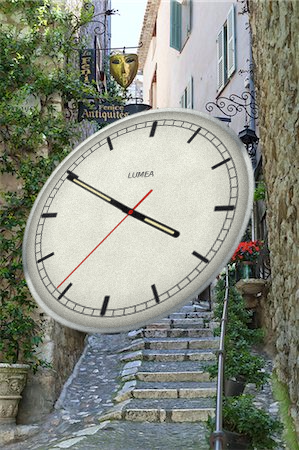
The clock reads 3.49.36
